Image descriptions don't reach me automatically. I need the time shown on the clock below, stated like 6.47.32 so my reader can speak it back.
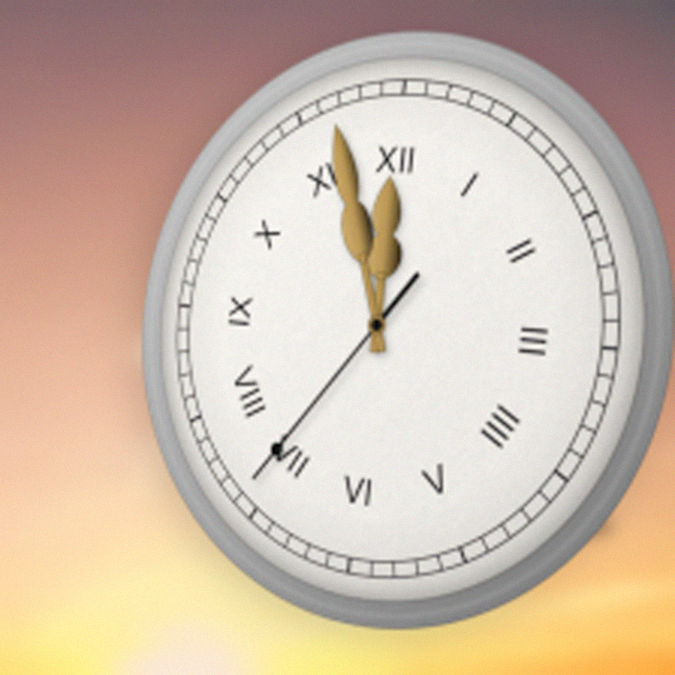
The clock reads 11.56.36
